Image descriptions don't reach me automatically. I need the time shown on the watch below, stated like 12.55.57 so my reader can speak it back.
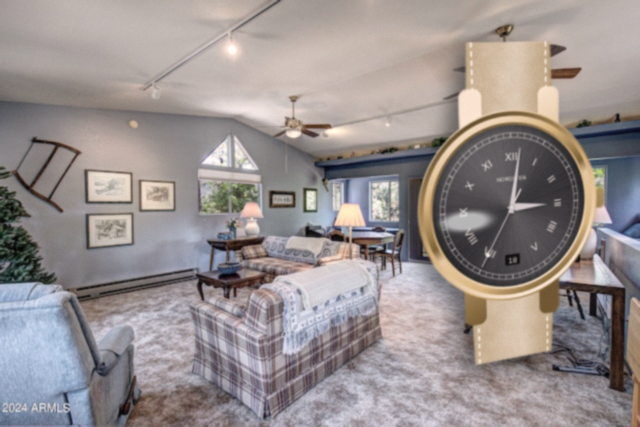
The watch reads 3.01.35
